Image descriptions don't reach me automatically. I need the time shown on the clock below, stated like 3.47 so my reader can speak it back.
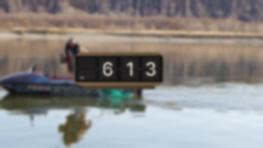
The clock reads 6.13
